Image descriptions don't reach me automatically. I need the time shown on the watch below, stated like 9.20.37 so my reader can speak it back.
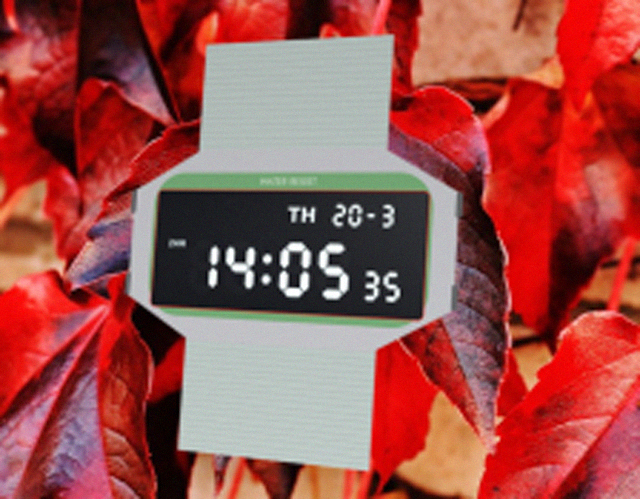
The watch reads 14.05.35
